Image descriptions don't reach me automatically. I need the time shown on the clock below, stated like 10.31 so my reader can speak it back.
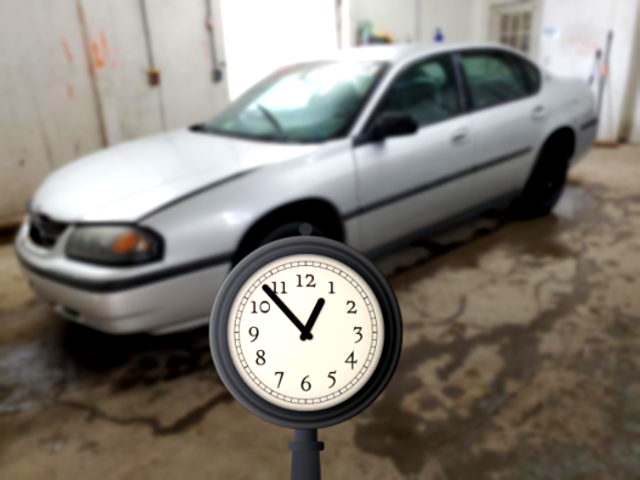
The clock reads 12.53
